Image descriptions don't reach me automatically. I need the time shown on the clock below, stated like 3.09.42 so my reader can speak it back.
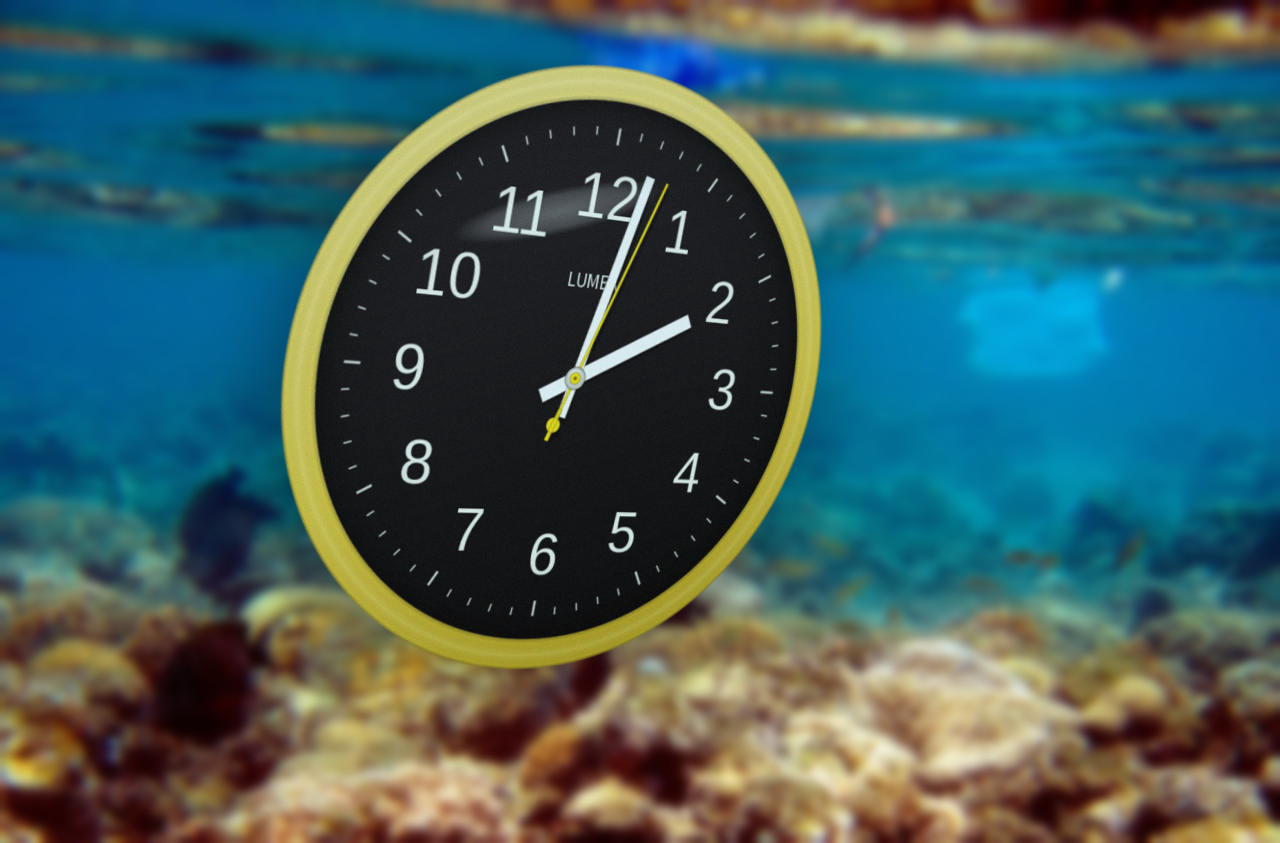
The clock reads 2.02.03
